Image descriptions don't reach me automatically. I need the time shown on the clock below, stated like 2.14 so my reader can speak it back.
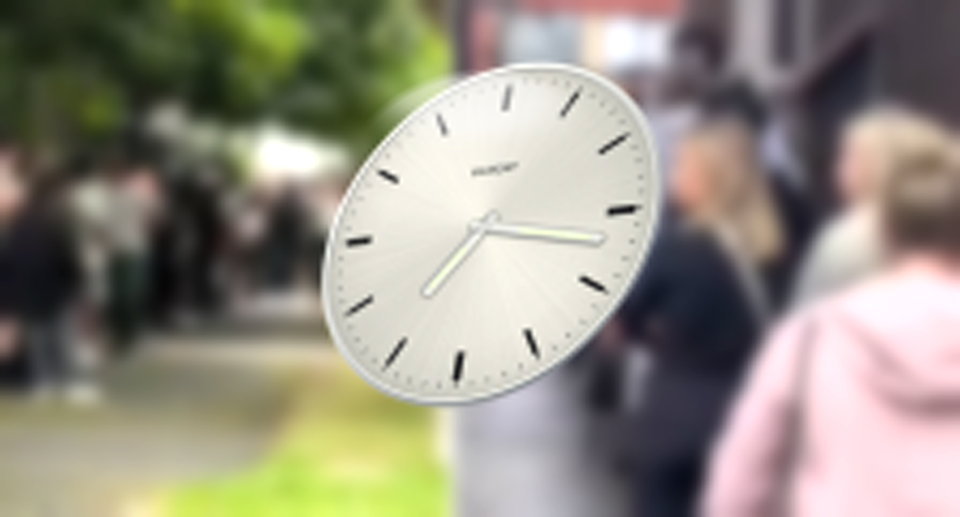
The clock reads 7.17
